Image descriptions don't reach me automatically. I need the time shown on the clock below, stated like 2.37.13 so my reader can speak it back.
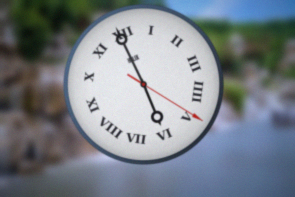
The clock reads 5.59.24
